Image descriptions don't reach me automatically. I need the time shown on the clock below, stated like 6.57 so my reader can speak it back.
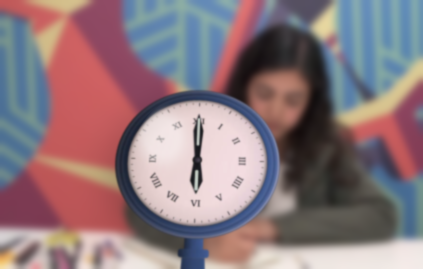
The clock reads 6.00
